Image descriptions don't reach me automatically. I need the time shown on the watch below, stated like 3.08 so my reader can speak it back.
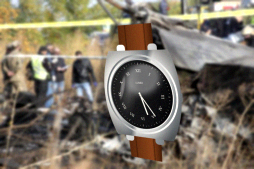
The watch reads 5.24
